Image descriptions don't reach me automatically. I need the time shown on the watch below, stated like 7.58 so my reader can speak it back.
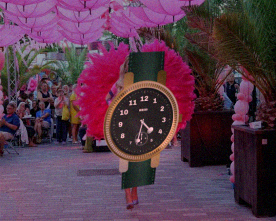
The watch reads 4.32
